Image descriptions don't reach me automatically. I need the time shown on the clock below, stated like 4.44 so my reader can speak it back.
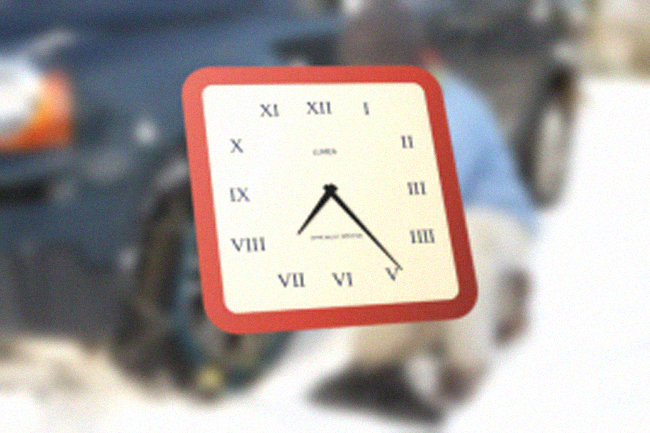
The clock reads 7.24
